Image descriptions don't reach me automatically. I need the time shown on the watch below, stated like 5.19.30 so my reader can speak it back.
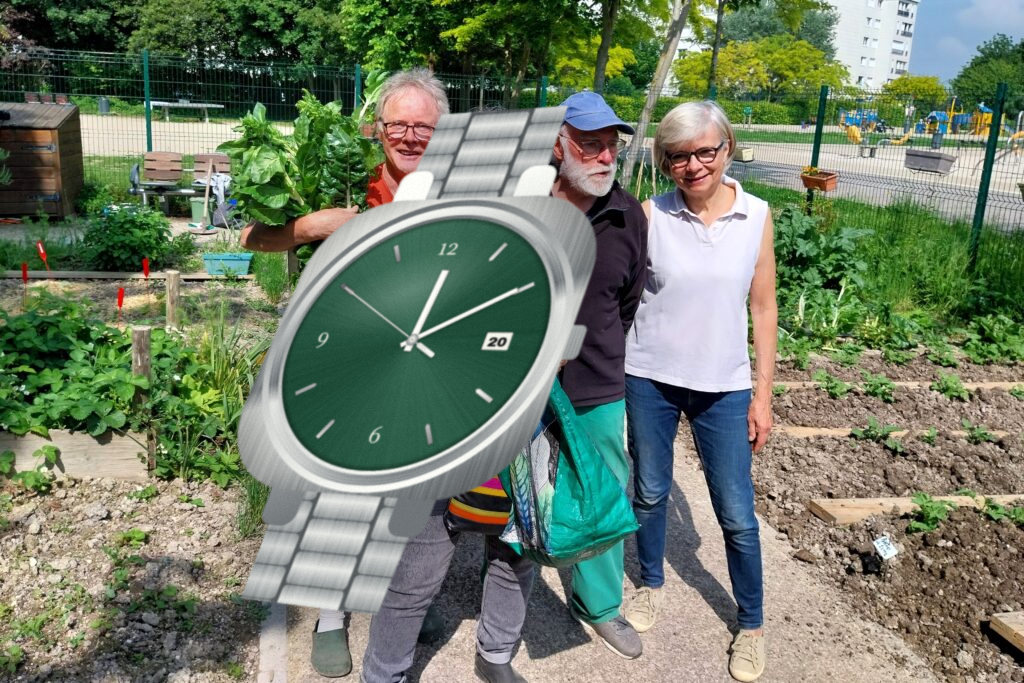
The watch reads 12.09.50
